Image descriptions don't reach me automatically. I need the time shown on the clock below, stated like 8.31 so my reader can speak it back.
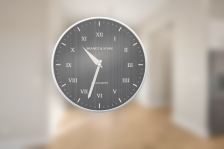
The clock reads 10.33
